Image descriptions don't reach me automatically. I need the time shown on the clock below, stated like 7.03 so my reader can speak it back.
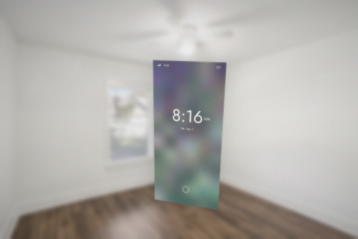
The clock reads 8.16
